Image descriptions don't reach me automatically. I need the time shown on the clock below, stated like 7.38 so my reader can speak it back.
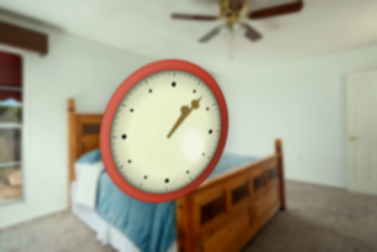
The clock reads 1.07
